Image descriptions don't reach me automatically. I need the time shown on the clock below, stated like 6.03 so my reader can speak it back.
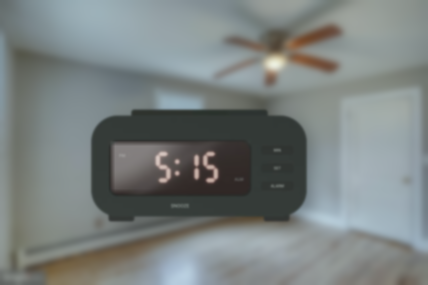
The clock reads 5.15
